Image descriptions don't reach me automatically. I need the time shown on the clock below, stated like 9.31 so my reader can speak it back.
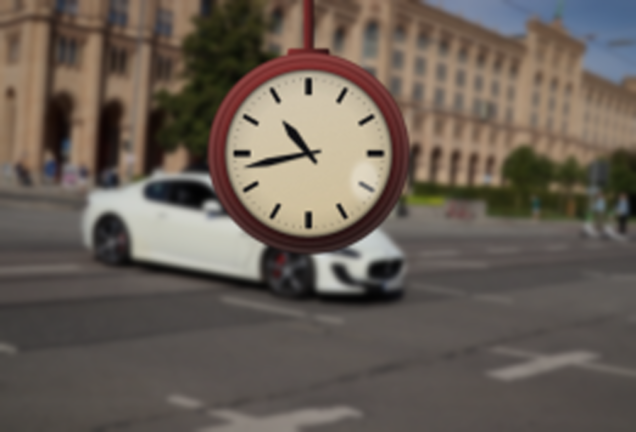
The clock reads 10.43
